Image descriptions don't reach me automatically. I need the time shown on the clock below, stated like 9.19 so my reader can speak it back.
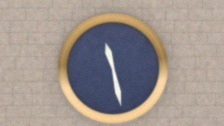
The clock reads 11.28
